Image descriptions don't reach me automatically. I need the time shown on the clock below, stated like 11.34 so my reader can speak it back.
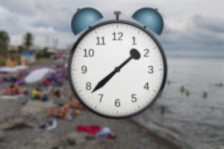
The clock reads 1.38
